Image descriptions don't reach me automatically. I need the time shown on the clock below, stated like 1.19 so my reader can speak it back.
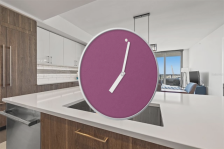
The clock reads 7.01
